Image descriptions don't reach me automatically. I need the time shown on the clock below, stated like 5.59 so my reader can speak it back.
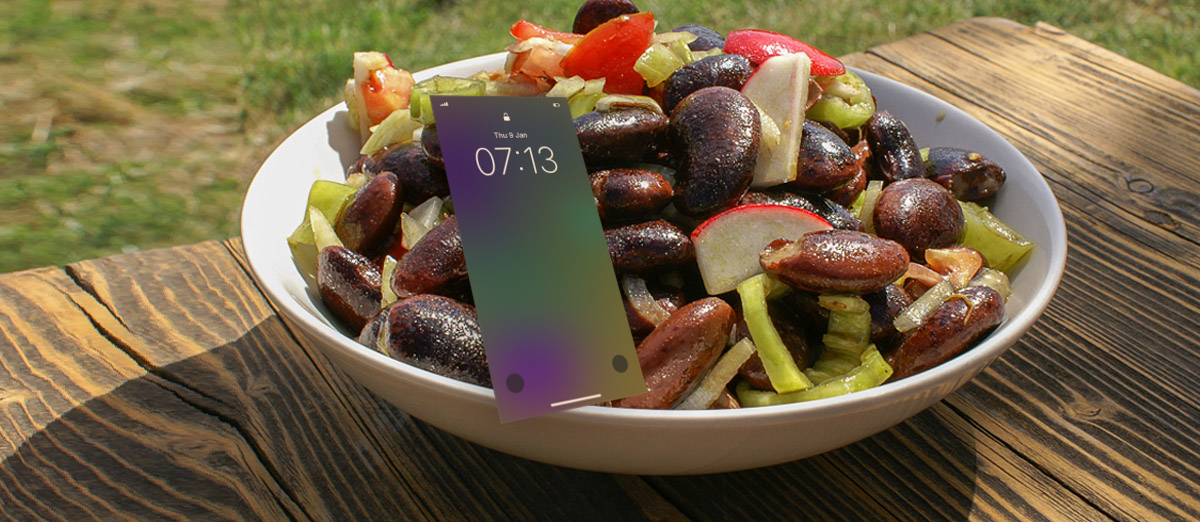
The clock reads 7.13
